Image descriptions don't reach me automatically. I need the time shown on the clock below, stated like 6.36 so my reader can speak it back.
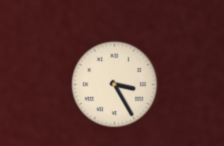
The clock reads 3.25
